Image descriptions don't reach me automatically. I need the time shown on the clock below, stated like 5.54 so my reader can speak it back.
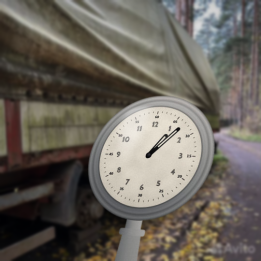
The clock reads 1.07
